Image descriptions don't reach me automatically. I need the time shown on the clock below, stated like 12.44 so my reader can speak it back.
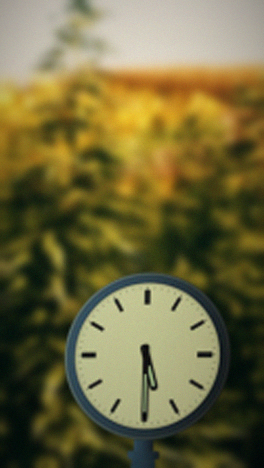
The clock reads 5.30
